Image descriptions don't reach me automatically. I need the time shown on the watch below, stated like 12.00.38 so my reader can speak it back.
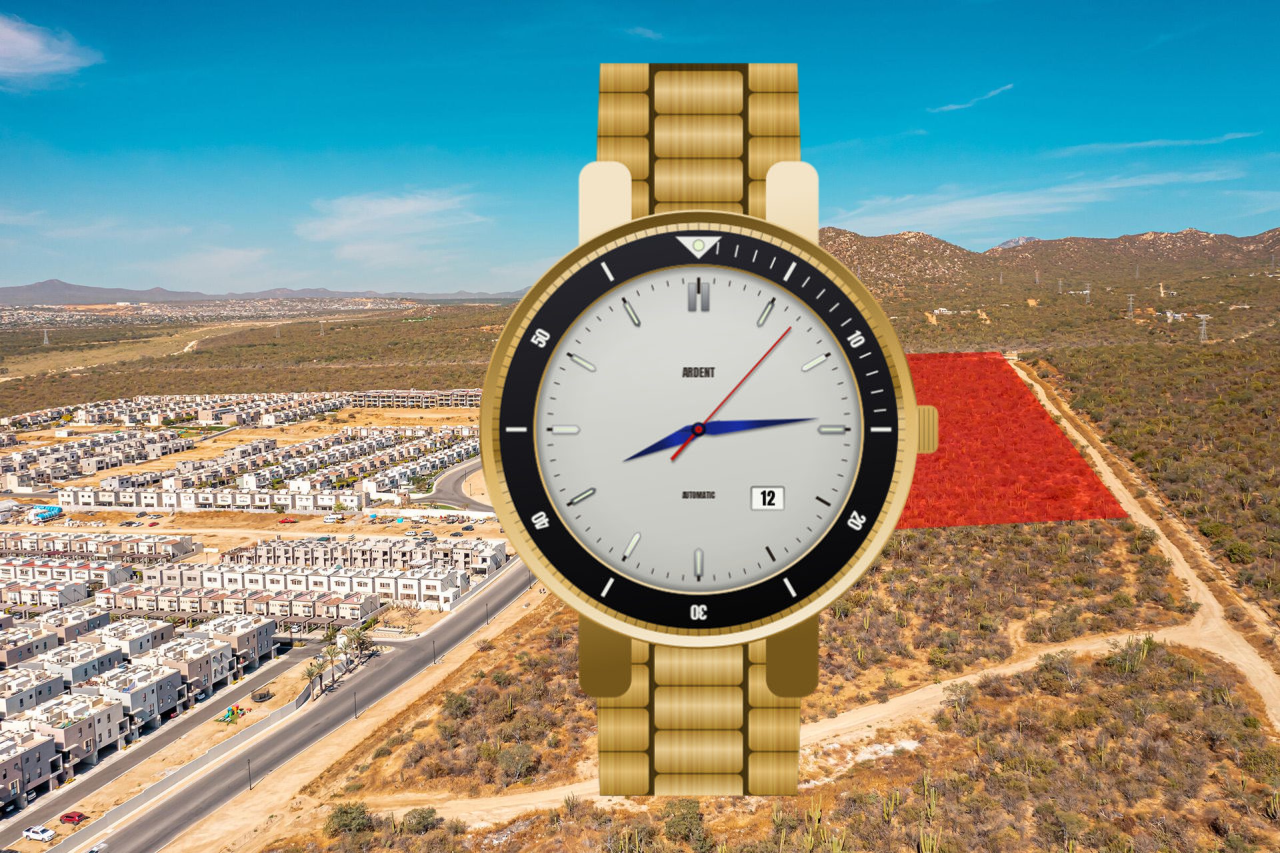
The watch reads 8.14.07
